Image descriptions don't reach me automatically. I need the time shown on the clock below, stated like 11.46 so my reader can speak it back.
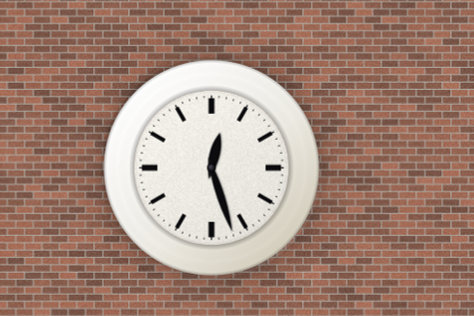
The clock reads 12.27
